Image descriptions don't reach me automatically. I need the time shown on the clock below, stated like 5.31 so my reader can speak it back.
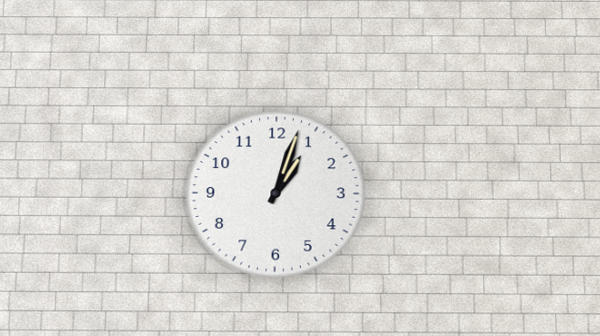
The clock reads 1.03
